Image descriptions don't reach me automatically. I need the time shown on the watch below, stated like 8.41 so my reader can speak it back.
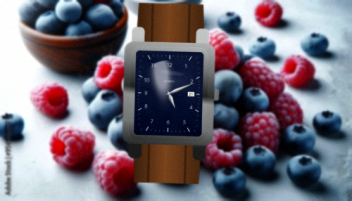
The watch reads 5.11
